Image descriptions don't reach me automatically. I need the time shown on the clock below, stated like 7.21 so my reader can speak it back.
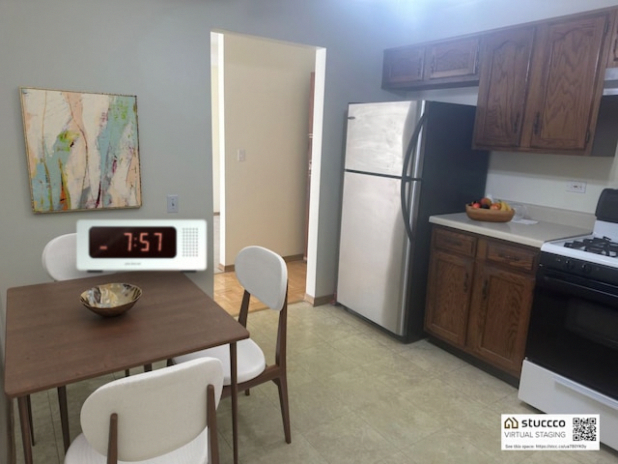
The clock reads 7.57
